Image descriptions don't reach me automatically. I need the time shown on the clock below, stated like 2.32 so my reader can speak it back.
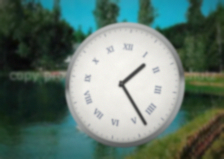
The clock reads 1.23
